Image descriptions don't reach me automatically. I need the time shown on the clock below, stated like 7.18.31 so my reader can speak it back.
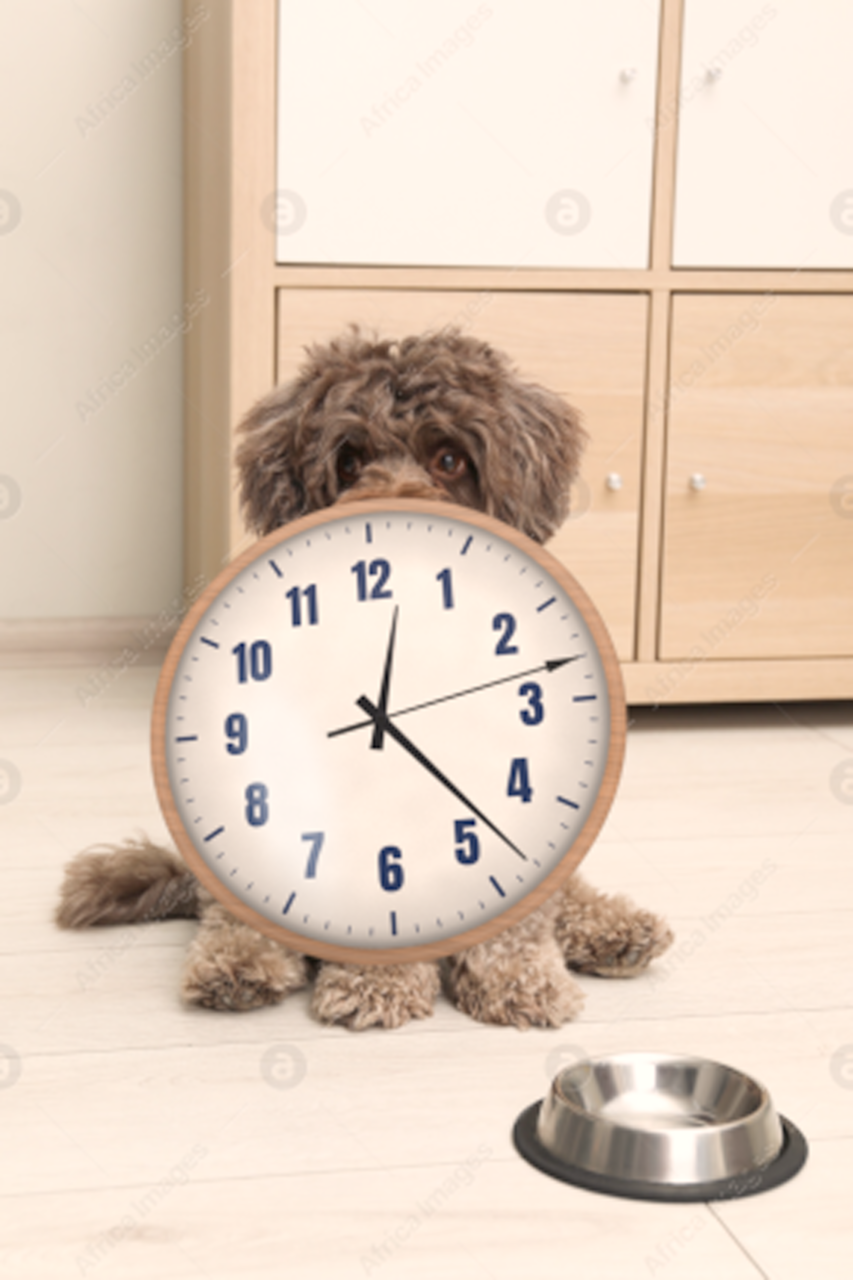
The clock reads 12.23.13
